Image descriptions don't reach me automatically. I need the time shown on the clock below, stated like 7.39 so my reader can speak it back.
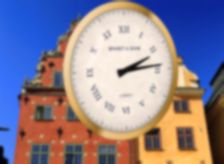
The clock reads 2.14
